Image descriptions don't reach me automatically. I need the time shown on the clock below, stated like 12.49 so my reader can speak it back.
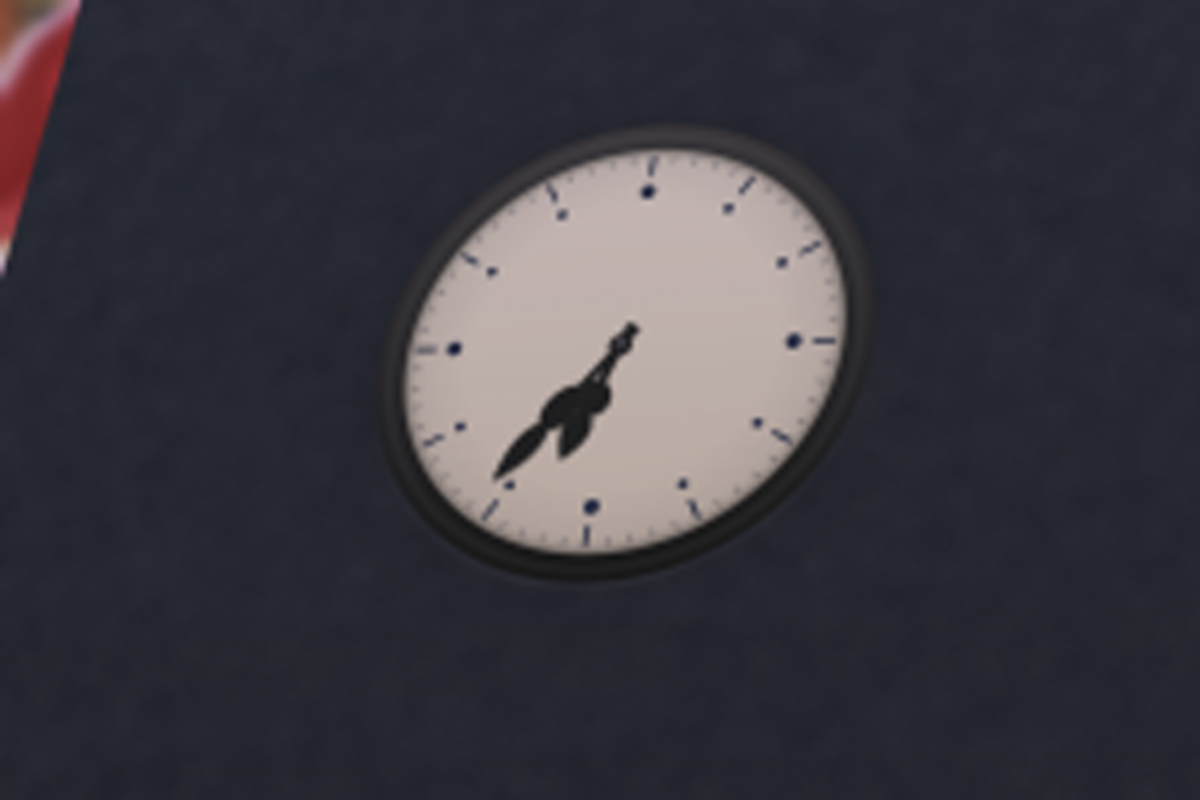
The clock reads 6.36
